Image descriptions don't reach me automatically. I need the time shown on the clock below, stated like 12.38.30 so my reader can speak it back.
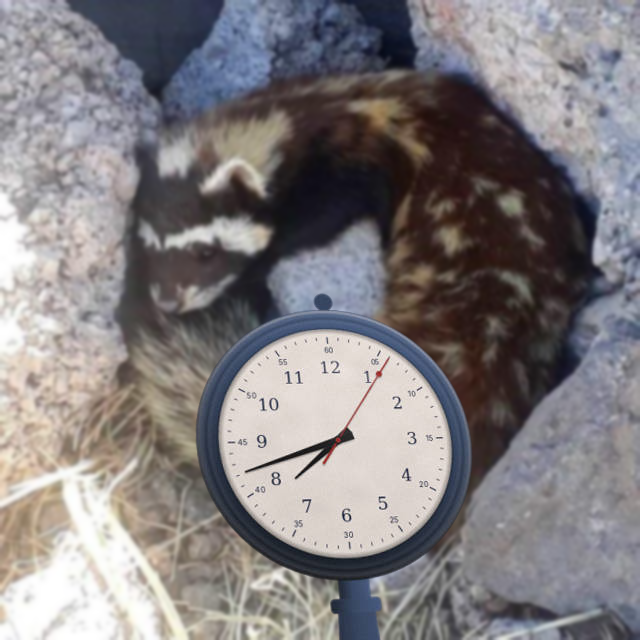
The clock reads 7.42.06
